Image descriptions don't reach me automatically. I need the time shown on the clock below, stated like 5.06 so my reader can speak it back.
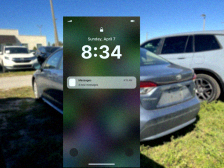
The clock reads 8.34
